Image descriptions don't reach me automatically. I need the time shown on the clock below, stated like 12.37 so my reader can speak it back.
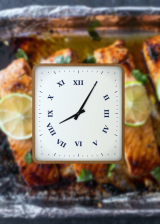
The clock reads 8.05
